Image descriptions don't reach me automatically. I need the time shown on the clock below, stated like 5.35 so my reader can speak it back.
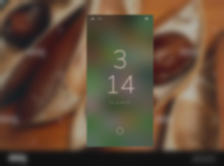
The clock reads 3.14
